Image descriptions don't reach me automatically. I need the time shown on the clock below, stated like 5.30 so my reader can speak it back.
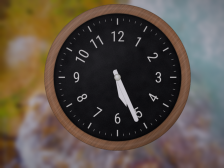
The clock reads 5.26
